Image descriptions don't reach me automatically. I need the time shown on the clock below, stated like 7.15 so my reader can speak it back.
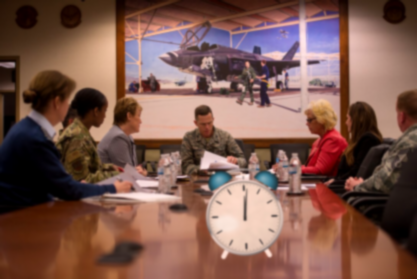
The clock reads 12.01
